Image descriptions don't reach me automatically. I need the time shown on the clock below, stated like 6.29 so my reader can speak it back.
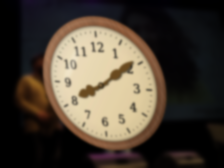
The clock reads 8.09
